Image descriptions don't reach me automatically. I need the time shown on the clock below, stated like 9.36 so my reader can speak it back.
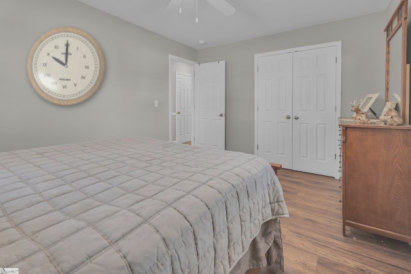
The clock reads 10.00
